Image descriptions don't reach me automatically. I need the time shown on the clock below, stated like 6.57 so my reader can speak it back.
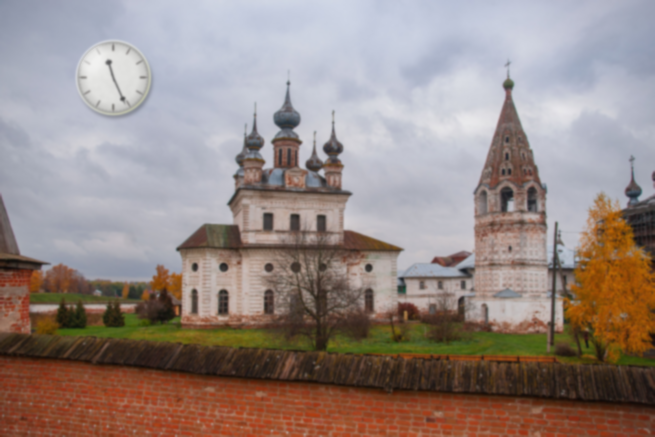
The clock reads 11.26
